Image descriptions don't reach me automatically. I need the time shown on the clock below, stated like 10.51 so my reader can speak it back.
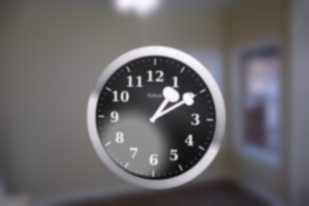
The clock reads 1.10
